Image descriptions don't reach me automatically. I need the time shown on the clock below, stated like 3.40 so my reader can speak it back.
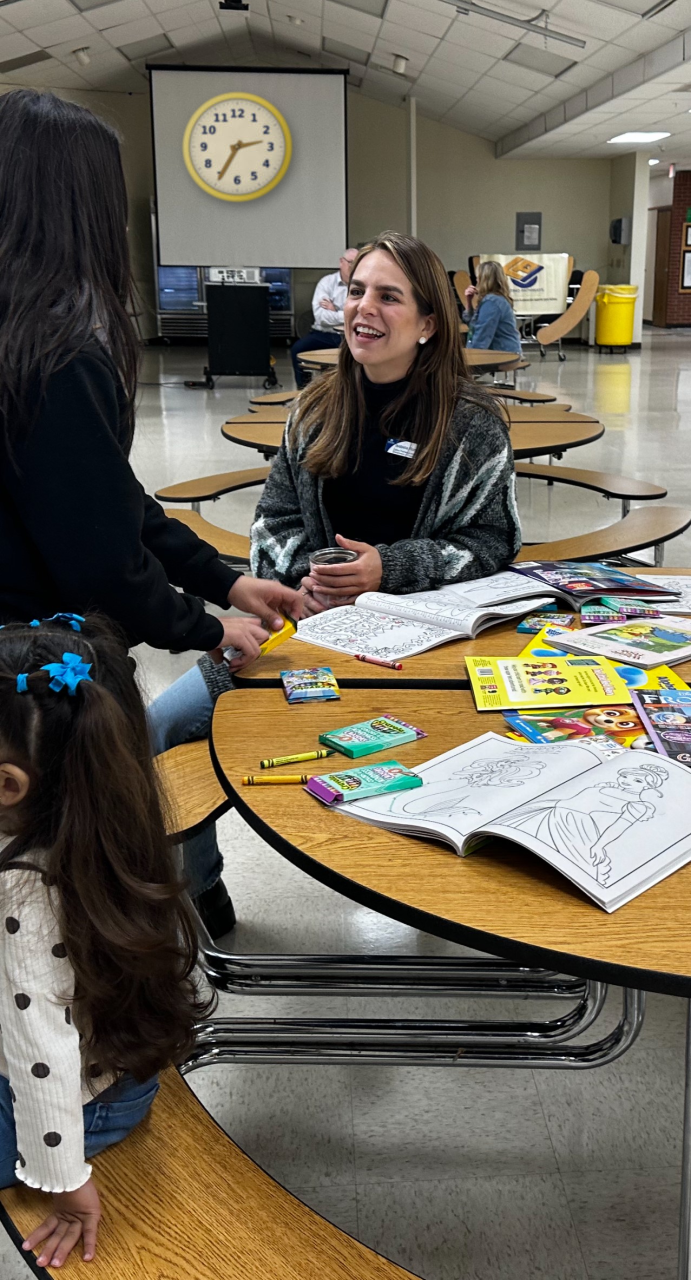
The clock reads 2.35
